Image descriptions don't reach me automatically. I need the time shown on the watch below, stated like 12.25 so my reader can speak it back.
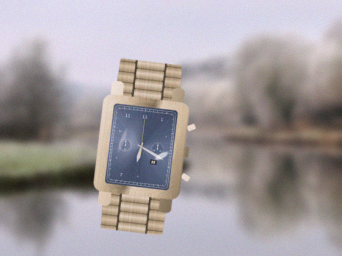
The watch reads 6.19
